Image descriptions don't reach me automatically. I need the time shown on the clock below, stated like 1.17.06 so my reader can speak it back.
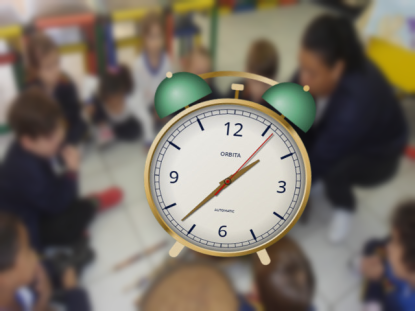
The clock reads 1.37.06
